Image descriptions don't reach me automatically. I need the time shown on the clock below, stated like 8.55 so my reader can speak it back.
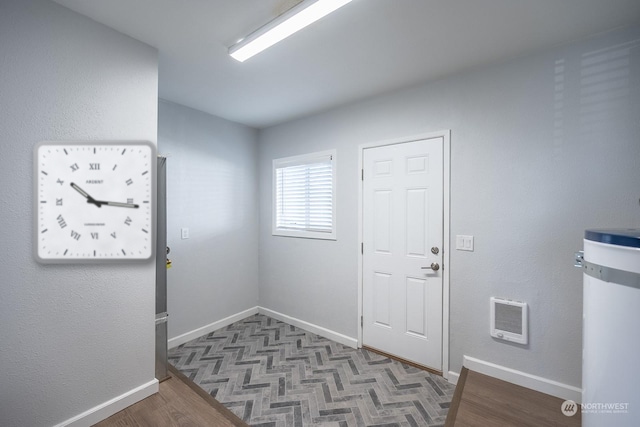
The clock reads 10.16
